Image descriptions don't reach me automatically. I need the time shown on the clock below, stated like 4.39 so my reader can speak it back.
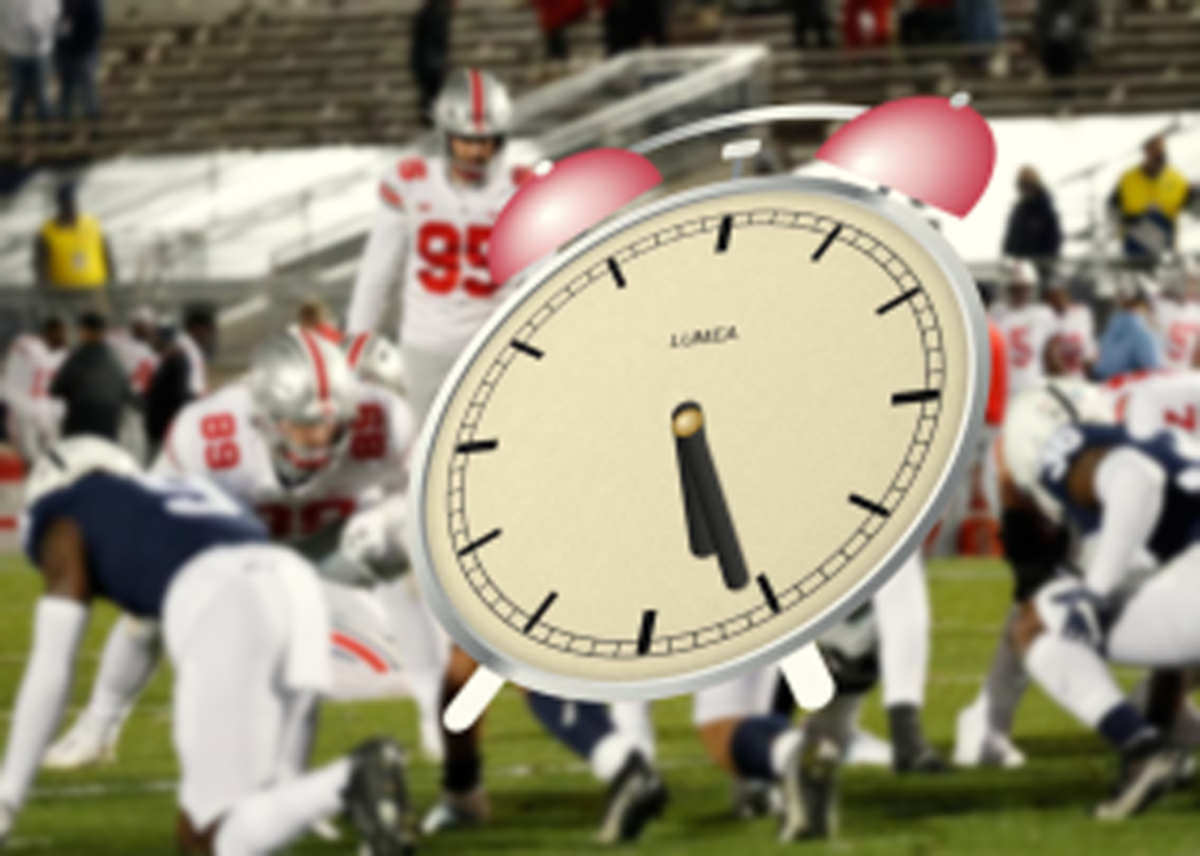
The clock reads 5.26
